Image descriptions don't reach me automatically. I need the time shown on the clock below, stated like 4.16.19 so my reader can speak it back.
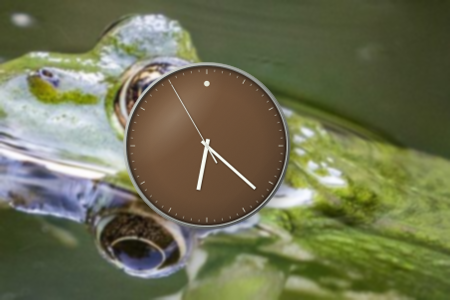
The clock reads 6.21.55
